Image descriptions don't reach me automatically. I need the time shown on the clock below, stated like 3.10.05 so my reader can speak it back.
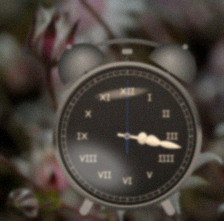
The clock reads 3.17.00
